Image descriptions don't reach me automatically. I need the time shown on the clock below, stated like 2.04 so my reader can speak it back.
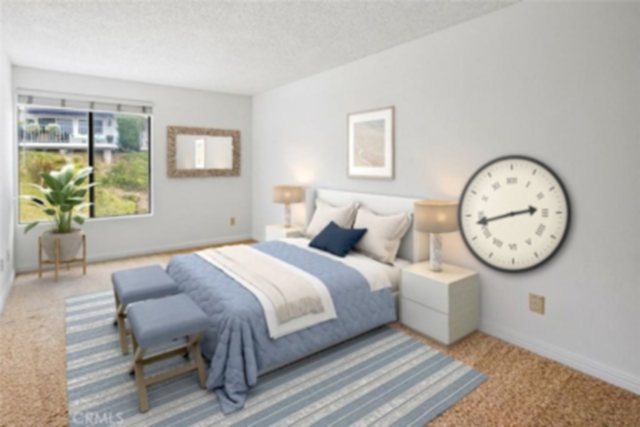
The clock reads 2.43
